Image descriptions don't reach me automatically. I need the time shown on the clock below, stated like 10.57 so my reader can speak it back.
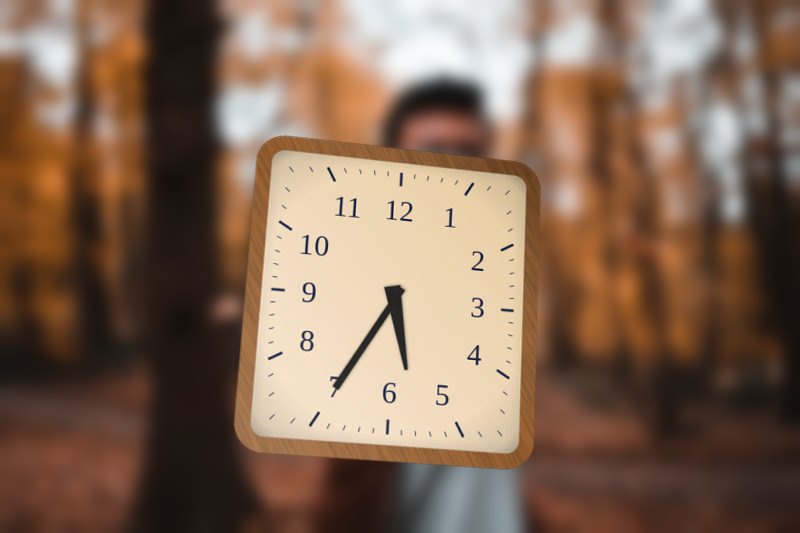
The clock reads 5.35
